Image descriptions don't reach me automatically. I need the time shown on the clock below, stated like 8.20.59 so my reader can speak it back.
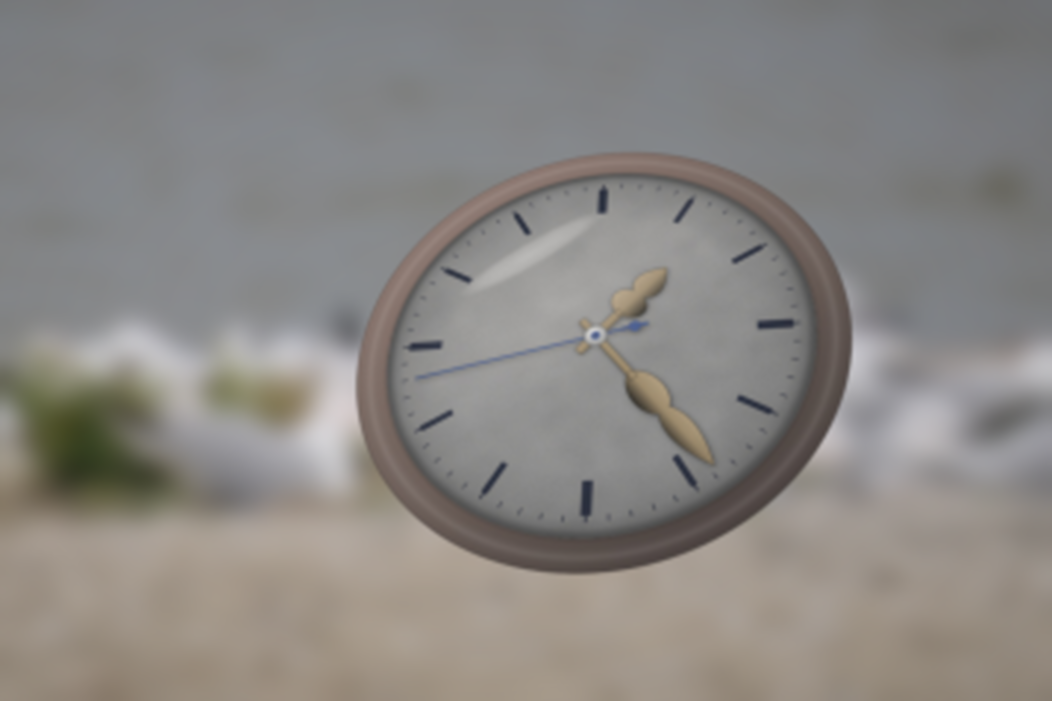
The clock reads 1.23.43
